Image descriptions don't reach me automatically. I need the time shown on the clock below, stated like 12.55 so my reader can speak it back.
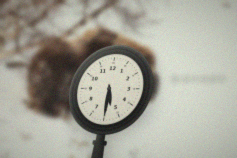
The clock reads 5.30
